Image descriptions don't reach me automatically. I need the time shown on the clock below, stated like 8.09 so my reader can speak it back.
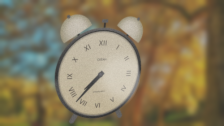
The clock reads 7.37
